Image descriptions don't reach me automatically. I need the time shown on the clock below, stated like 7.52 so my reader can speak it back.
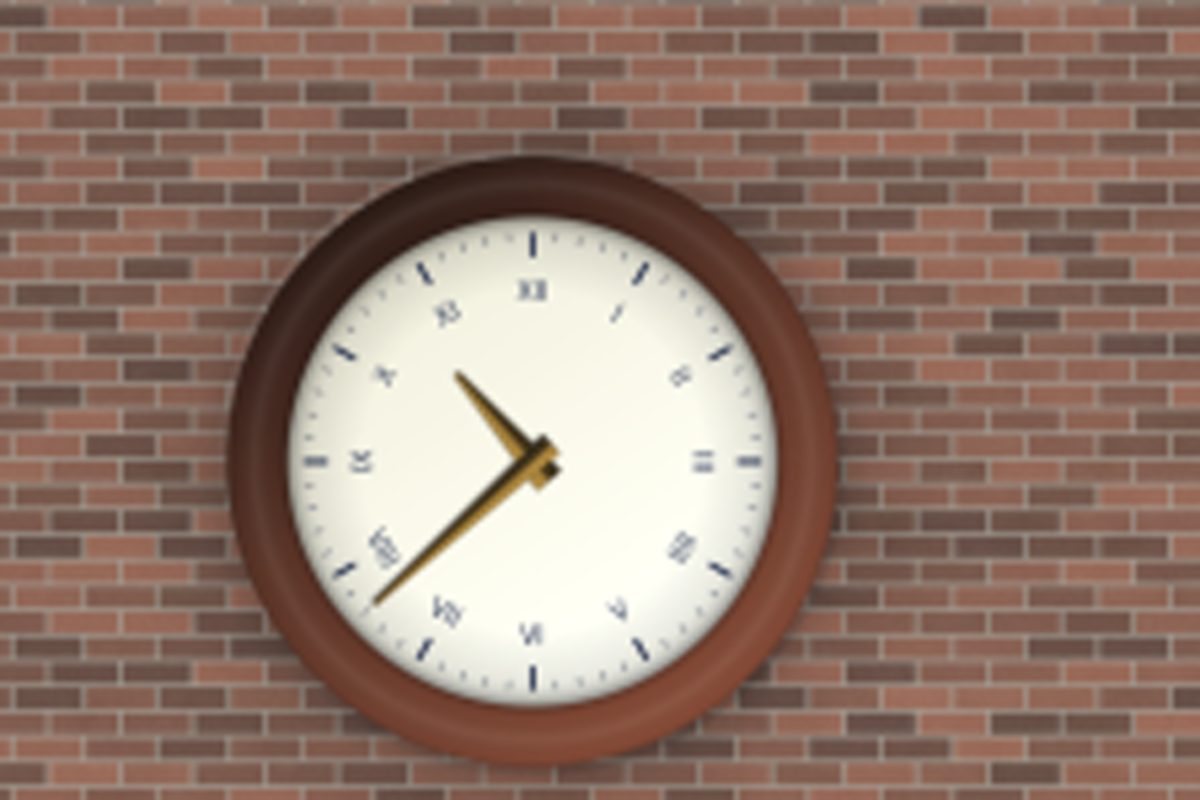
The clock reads 10.38
